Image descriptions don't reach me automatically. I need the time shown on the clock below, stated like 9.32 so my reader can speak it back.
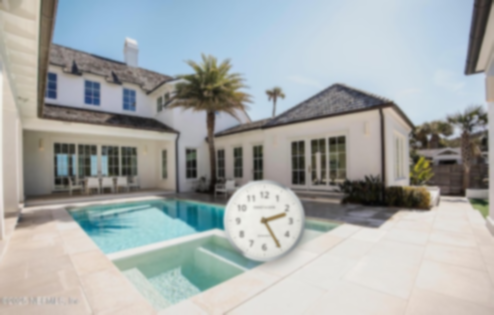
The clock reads 2.25
